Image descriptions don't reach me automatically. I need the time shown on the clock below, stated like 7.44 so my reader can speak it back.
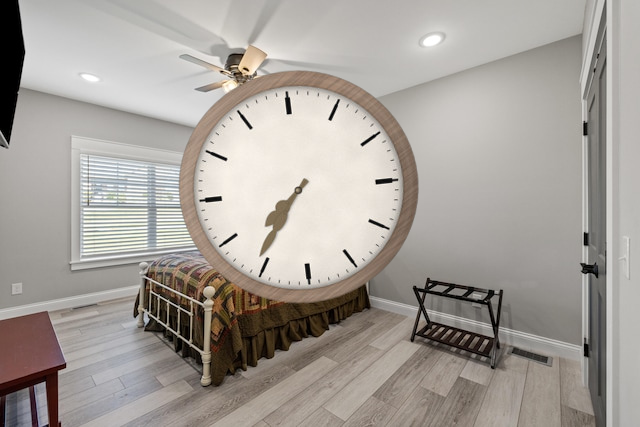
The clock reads 7.36
